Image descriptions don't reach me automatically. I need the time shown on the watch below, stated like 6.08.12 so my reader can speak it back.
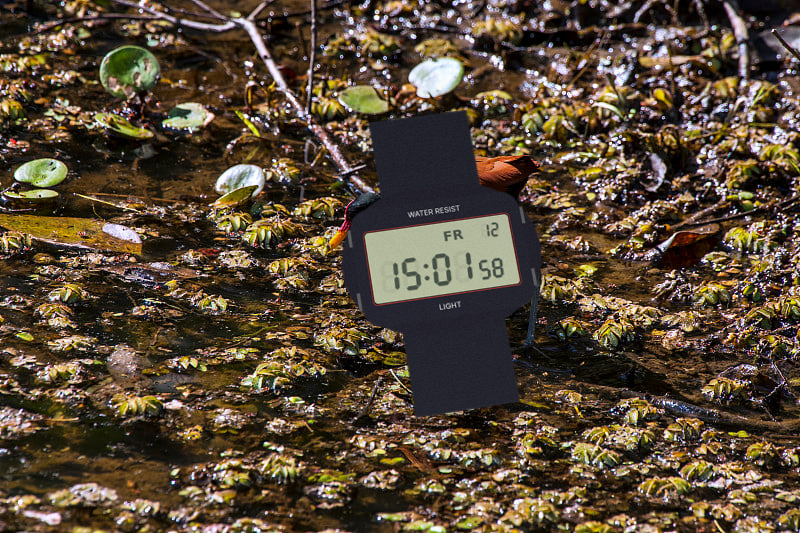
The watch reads 15.01.58
